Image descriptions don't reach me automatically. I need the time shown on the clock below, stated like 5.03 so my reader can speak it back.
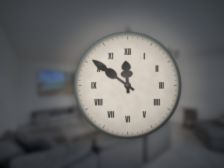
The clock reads 11.51
